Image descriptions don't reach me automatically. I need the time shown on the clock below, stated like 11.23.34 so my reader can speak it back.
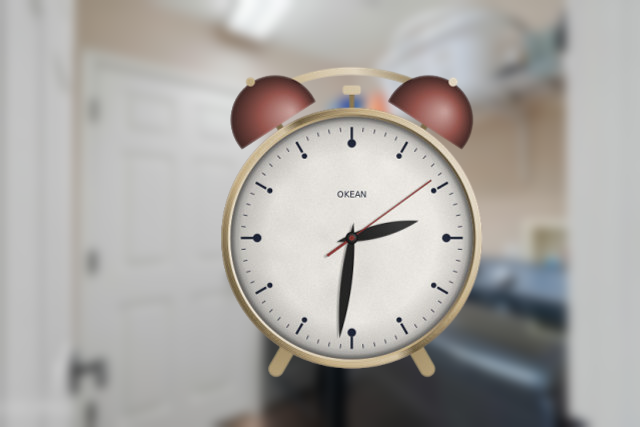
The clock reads 2.31.09
